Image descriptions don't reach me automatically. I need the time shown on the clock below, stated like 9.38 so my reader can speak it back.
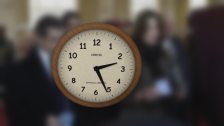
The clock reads 2.26
